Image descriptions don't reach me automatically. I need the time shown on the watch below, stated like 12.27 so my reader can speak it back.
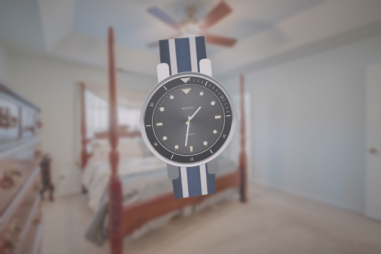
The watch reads 1.32
